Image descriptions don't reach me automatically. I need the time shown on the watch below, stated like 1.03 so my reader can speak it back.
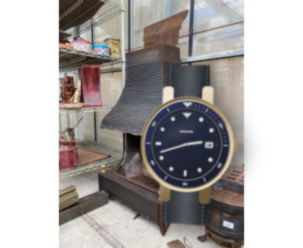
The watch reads 2.42
